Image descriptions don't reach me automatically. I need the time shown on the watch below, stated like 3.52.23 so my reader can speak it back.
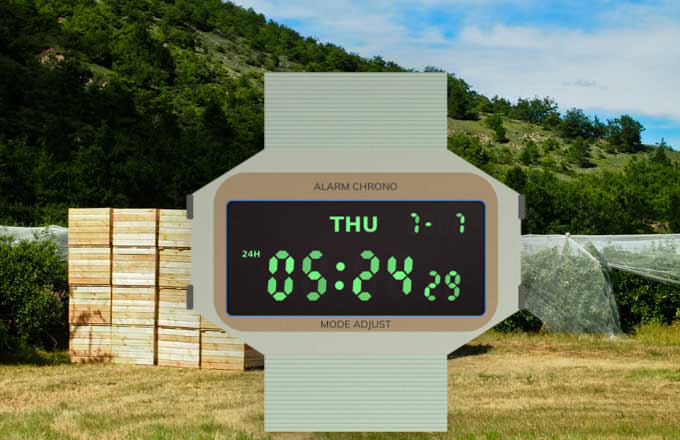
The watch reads 5.24.29
